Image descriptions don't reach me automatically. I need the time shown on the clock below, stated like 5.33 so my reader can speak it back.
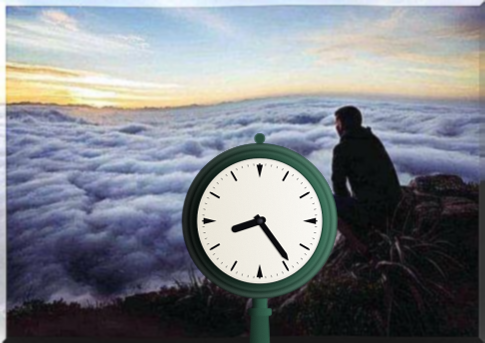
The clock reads 8.24
